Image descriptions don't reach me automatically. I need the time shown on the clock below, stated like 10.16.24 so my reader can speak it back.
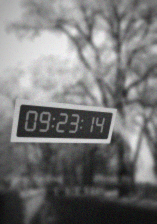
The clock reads 9.23.14
